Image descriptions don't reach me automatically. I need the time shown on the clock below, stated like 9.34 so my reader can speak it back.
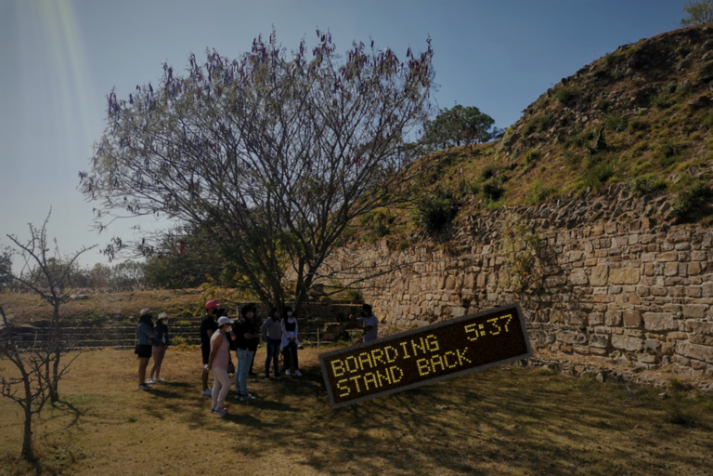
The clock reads 5.37
